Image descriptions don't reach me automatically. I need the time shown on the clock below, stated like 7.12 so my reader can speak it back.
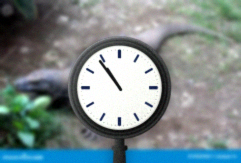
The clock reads 10.54
